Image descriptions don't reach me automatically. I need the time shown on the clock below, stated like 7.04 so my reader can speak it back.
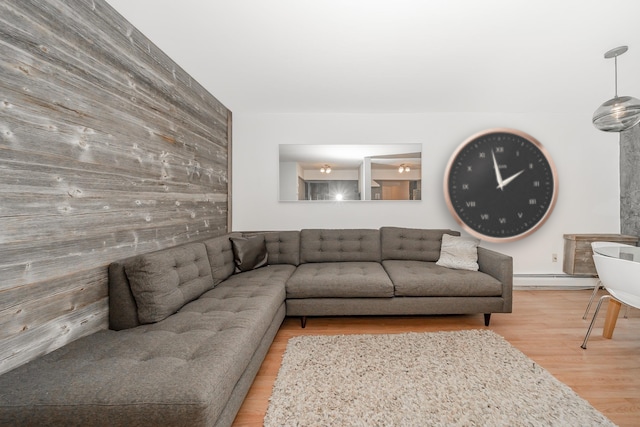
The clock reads 1.58
